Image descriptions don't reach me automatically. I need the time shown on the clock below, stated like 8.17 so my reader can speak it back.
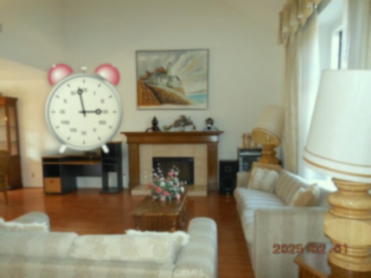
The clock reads 2.58
